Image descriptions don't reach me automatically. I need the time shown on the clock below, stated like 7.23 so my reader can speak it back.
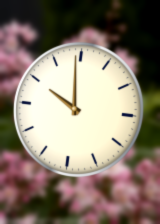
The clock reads 9.59
